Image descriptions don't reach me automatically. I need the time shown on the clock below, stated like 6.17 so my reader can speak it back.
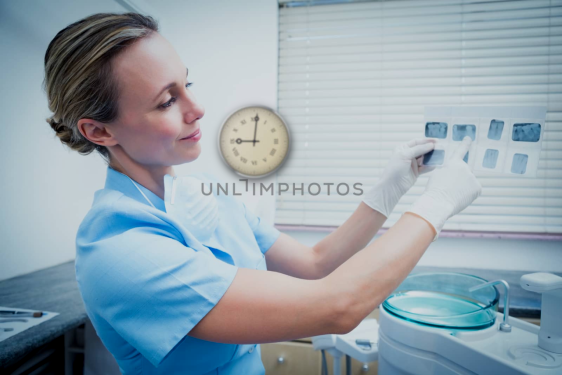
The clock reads 9.01
